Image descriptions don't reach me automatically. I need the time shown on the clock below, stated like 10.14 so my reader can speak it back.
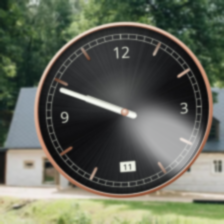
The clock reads 9.49
